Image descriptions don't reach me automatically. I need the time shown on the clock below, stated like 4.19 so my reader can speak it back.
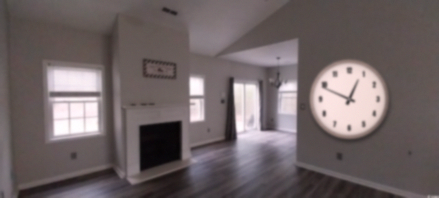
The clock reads 12.49
